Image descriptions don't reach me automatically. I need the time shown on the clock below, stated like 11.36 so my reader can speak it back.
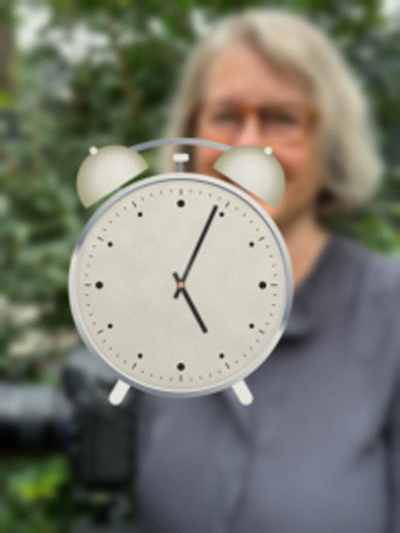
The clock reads 5.04
